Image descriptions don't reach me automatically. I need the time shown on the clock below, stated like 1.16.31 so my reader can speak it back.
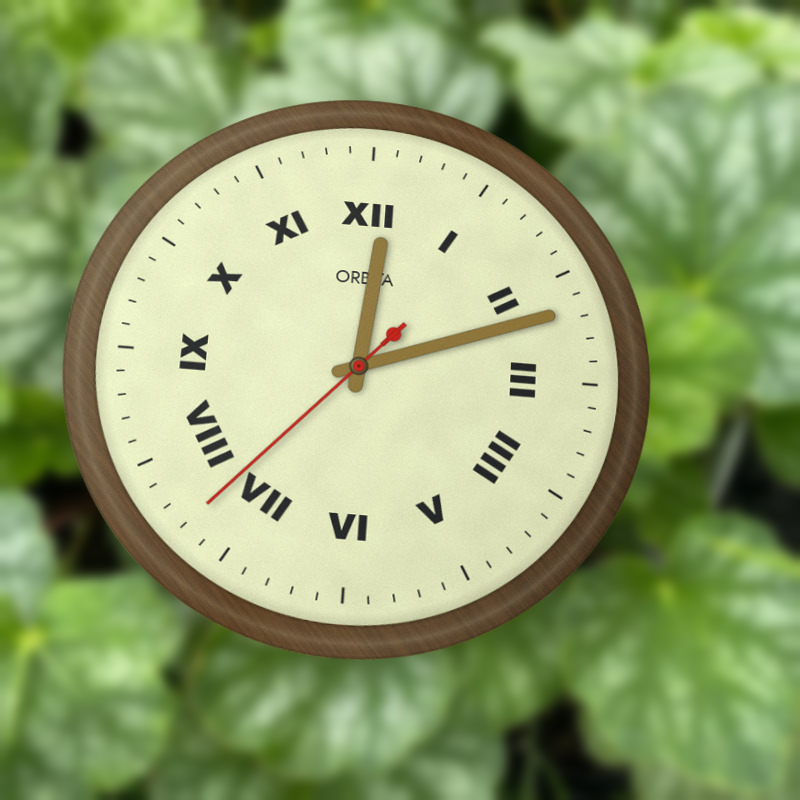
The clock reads 12.11.37
